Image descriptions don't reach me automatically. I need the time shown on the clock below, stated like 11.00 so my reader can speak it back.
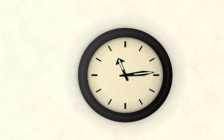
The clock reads 11.14
